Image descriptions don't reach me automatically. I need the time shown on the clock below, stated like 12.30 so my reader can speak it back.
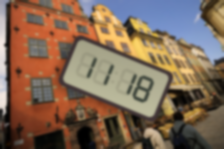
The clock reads 11.18
